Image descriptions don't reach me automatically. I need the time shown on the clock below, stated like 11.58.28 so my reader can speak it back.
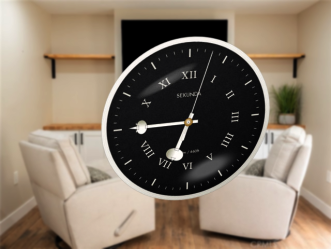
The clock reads 6.45.03
